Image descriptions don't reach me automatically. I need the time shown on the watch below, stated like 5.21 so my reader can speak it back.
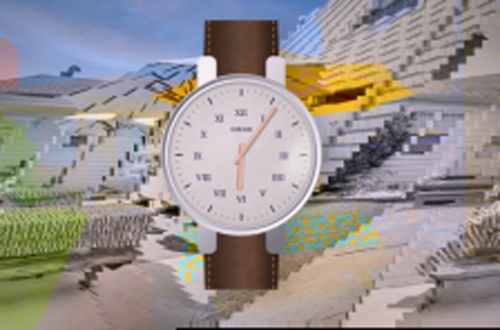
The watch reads 6.06
